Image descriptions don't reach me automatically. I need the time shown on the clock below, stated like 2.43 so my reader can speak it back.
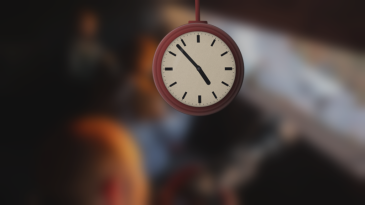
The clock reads 4.53
